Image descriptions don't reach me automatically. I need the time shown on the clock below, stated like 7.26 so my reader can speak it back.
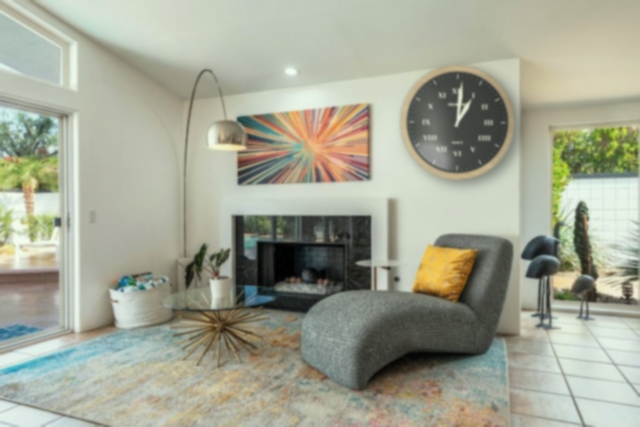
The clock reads 1.01
